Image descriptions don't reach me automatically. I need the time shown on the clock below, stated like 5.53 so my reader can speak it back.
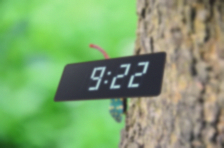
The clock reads 9.22
